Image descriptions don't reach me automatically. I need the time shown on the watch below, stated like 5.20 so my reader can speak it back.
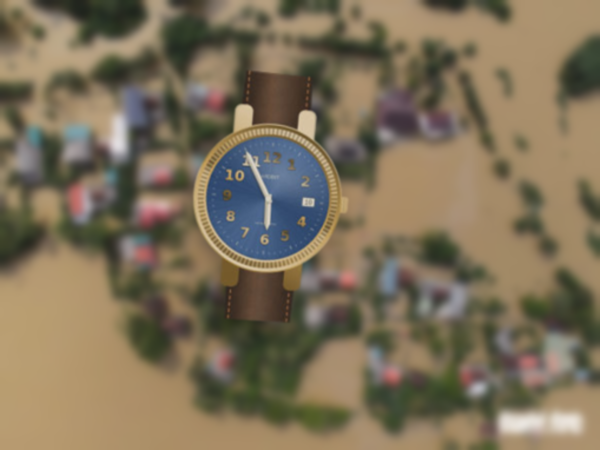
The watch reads 5.55
